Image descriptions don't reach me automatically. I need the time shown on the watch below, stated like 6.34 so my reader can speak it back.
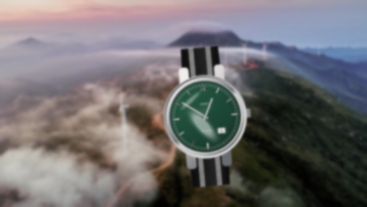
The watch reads 12.51
